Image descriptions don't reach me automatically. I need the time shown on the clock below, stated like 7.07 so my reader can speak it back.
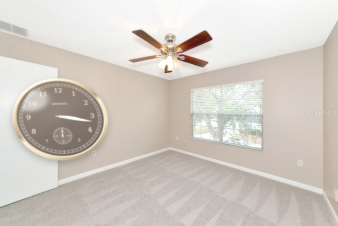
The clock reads 3.17
